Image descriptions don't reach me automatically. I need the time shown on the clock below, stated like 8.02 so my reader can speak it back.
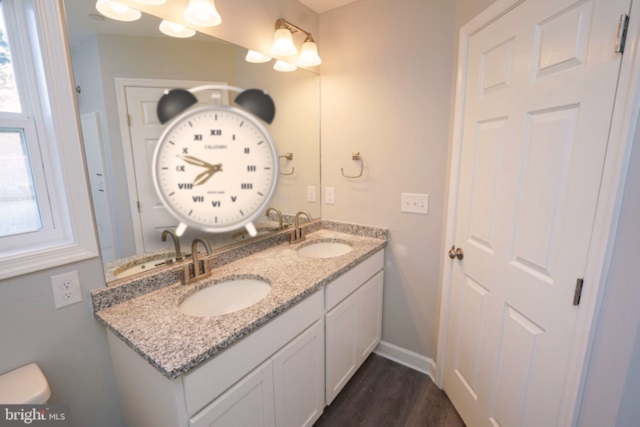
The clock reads 7.48
